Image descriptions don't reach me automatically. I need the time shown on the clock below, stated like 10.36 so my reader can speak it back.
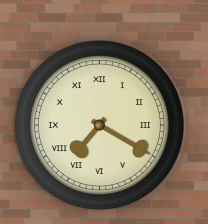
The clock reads 7.20
